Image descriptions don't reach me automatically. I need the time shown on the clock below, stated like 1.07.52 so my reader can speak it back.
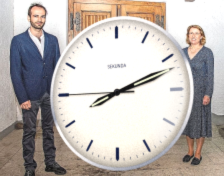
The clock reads 8.11.45
